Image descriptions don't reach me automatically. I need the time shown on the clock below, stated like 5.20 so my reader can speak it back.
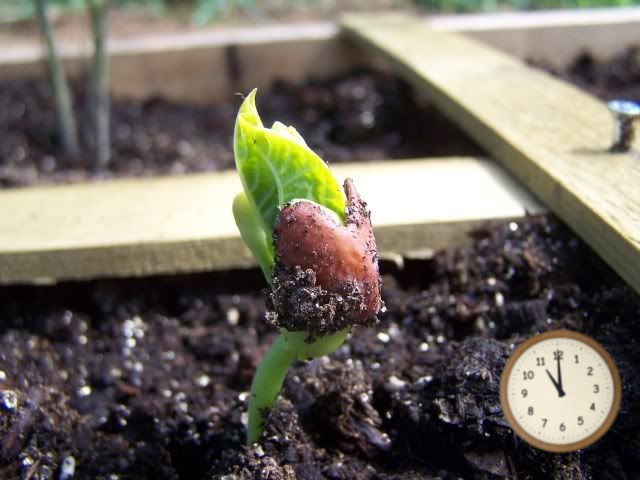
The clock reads 11.00
